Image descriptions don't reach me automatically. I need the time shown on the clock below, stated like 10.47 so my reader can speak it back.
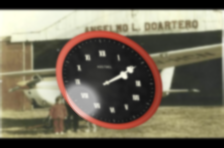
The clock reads 2.10
